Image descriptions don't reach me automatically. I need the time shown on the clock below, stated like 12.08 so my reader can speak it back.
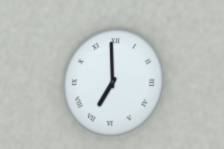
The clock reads 6.59
